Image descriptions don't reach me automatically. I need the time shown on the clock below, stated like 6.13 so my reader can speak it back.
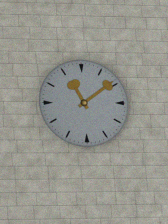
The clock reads 11.09
